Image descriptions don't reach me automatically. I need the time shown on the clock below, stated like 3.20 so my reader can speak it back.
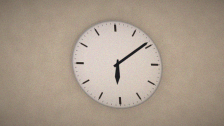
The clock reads 6.09
